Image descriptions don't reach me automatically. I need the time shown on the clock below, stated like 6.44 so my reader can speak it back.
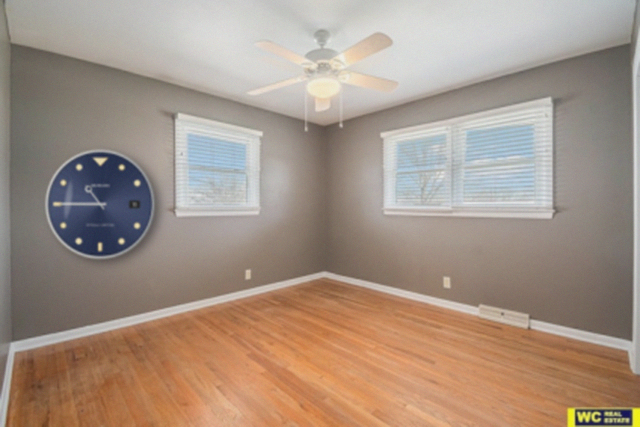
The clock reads 10.45
